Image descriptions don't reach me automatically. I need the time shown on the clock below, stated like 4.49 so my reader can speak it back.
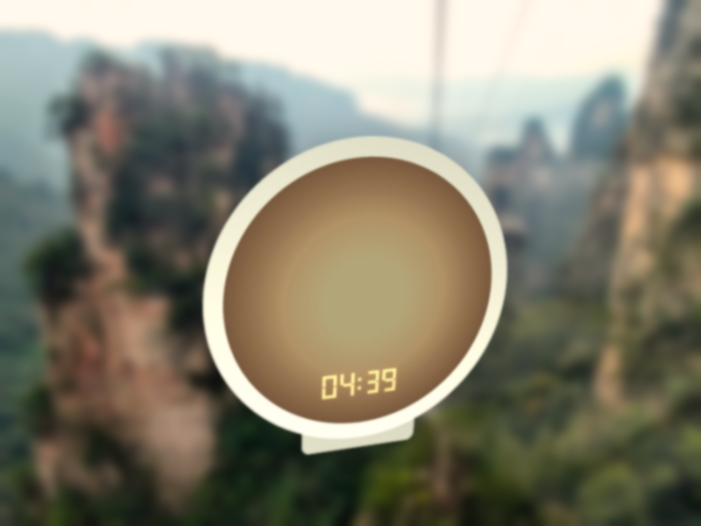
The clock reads 4.39
